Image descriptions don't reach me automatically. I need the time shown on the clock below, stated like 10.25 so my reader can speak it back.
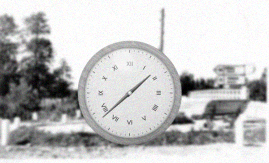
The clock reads 1.38
